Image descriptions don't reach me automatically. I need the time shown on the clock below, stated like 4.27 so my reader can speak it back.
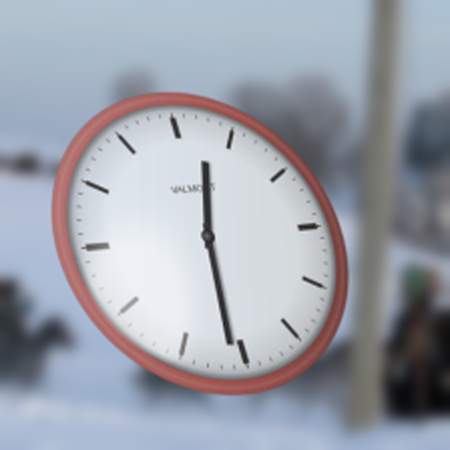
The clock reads 12.31
